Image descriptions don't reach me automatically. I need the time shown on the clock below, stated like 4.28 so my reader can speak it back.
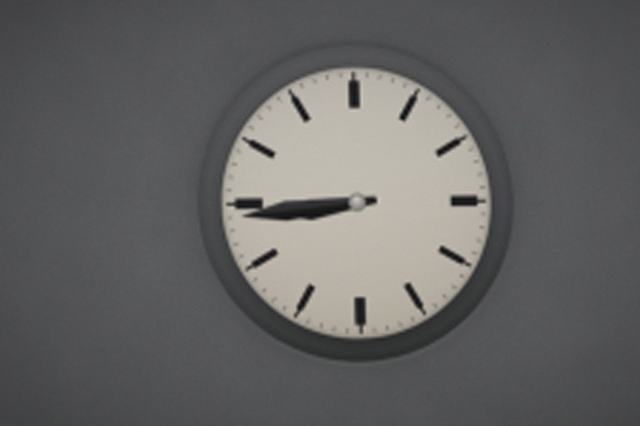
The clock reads 8.44
